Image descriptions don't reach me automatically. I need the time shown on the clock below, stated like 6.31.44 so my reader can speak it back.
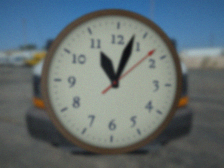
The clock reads 11.03.08
